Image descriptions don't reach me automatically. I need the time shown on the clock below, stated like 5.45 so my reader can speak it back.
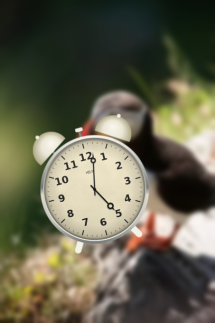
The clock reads 5.02
